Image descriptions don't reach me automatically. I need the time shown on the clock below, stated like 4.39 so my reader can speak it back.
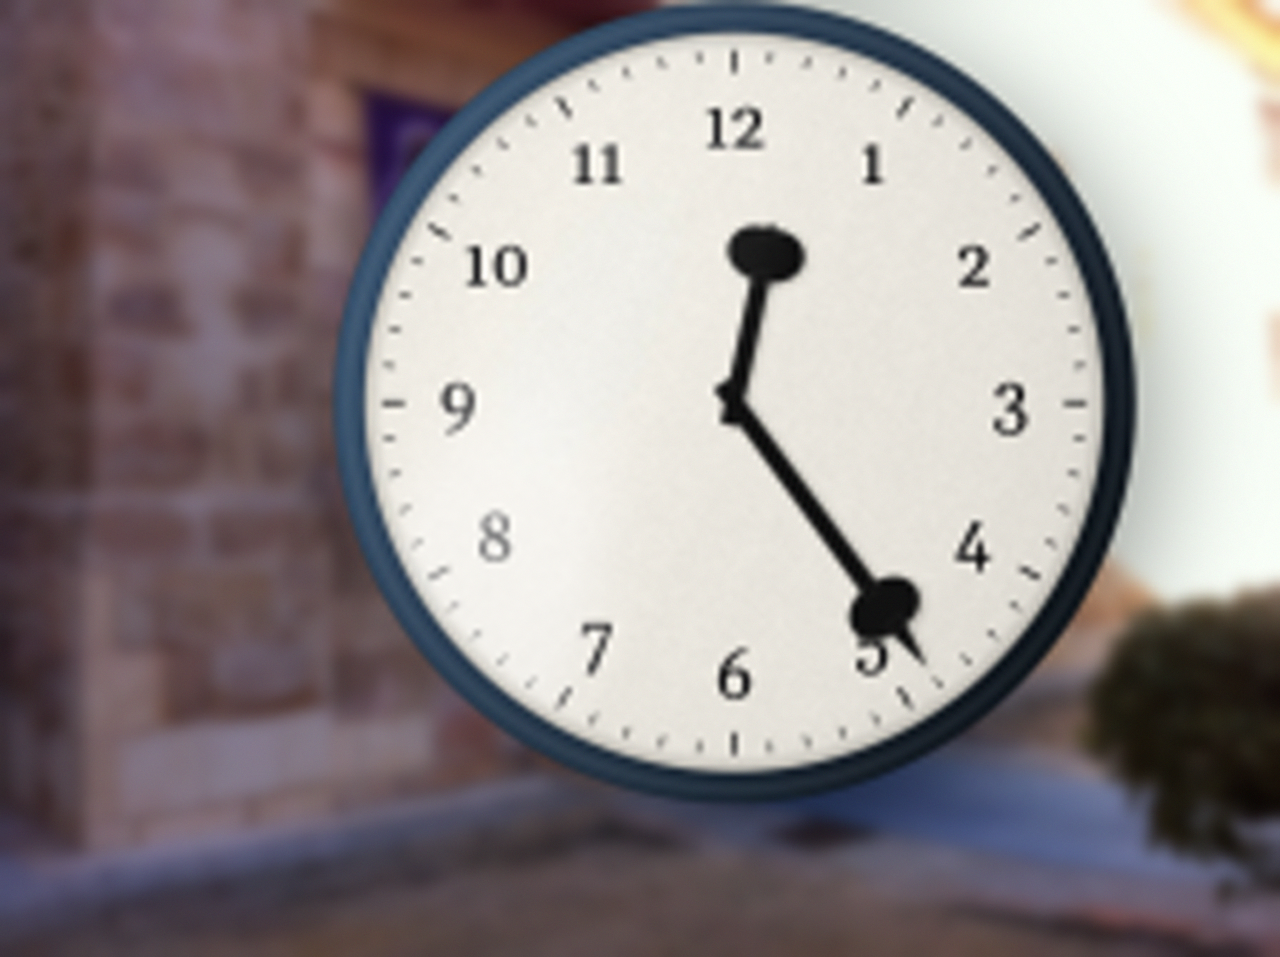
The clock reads 12.24
